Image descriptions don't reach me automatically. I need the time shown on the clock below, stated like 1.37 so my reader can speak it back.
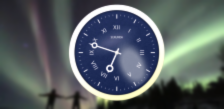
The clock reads 6.48
